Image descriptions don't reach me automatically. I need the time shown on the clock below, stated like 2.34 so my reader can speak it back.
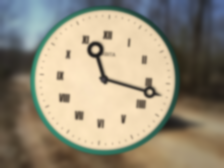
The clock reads 11.17
